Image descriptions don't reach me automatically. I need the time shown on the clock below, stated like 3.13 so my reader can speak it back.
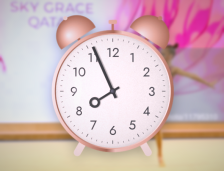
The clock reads 7.56
